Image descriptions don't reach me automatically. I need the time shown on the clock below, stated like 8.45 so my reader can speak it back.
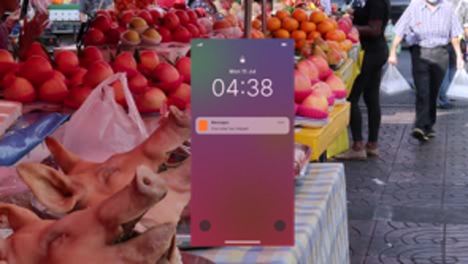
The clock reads 4.38
